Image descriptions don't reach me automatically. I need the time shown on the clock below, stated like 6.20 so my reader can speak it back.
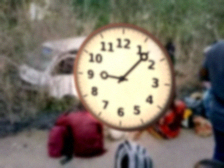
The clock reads 9.07
